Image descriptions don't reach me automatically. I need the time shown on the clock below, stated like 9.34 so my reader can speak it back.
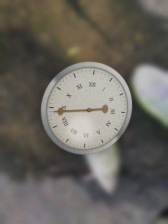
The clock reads 2.44
